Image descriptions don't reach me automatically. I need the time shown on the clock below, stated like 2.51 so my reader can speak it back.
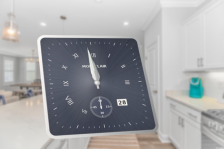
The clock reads 11.59
